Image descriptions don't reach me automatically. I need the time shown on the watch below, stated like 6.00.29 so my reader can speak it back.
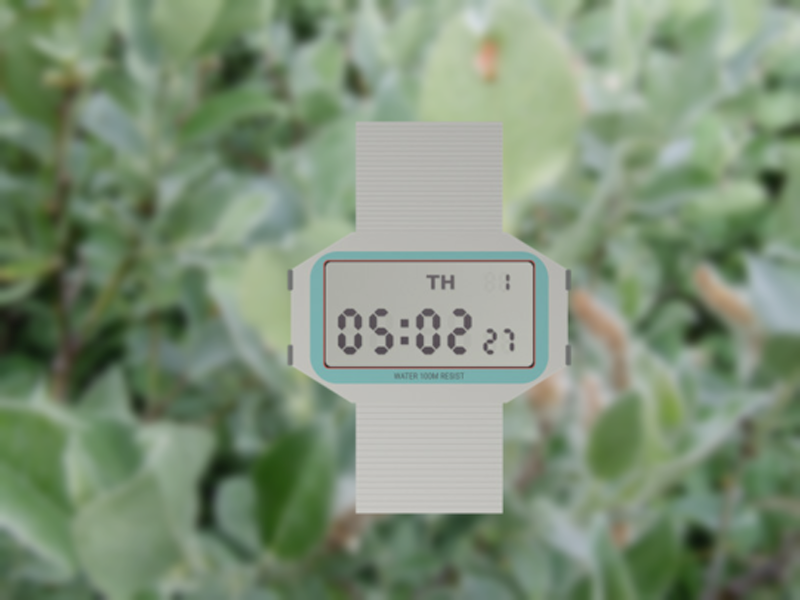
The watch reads 5.02.27
